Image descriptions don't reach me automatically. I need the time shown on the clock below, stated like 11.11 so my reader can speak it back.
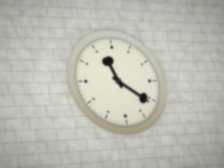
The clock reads 11.21
